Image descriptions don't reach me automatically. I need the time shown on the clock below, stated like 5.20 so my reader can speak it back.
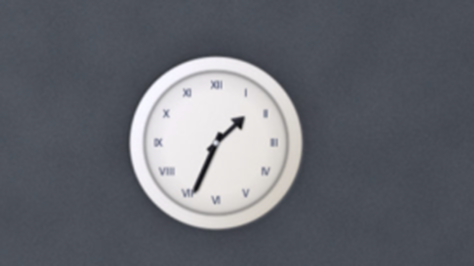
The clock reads 1.34
